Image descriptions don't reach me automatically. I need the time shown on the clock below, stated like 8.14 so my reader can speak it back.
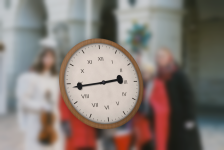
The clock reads 2.44
